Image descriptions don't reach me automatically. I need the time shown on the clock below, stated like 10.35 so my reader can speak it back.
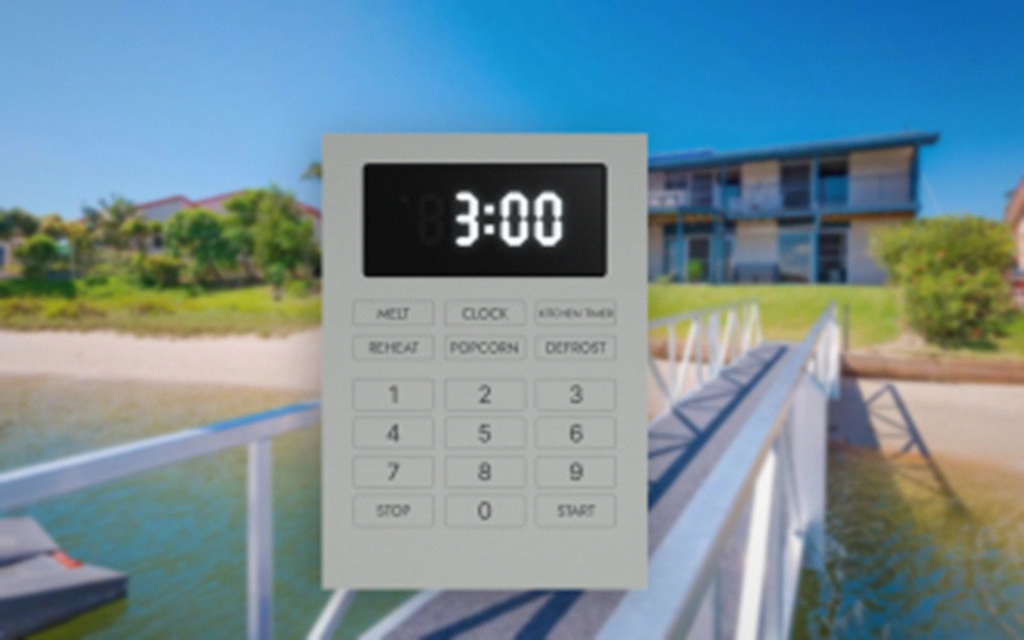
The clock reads 3.00
